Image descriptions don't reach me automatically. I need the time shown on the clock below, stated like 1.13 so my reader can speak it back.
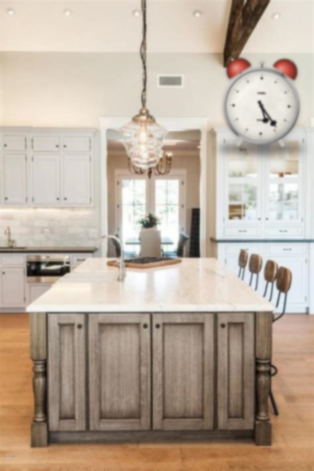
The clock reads 5.24
